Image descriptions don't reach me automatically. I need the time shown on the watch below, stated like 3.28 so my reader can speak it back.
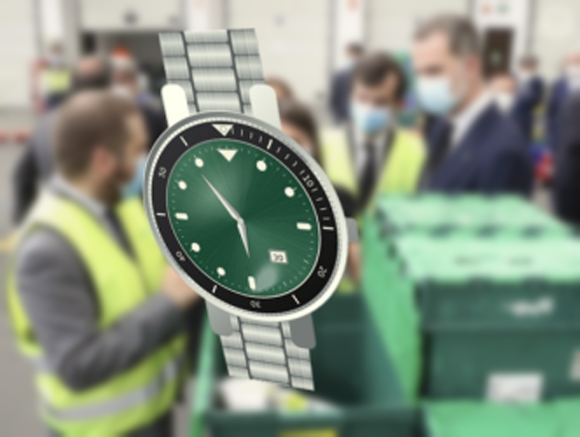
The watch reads 5.54
